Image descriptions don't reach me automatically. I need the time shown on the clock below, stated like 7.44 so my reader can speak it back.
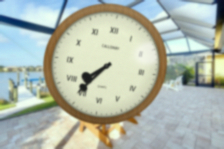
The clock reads 7.36
